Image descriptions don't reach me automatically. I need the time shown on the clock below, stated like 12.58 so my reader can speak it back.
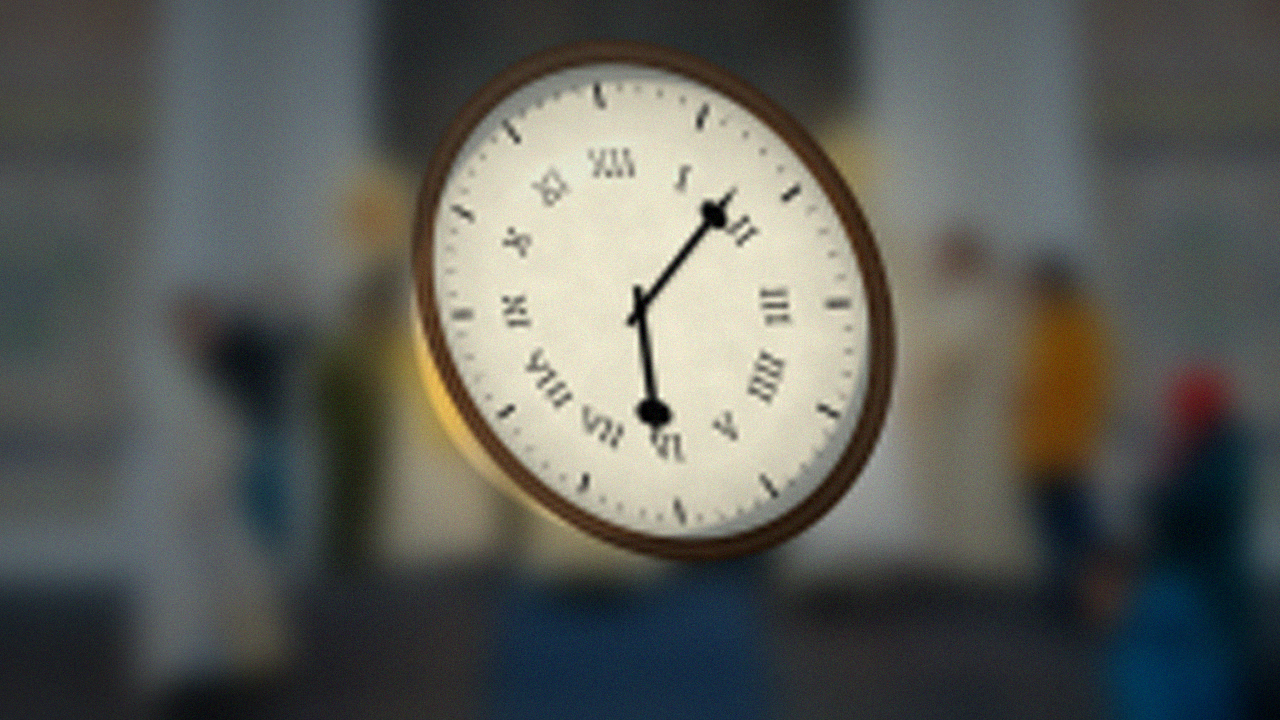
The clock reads 6.08
